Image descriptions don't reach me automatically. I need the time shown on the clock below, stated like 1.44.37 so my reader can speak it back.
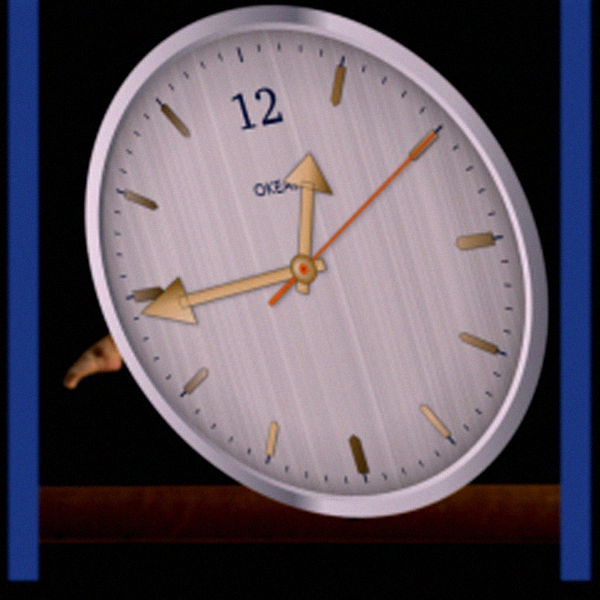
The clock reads 12.44.10
